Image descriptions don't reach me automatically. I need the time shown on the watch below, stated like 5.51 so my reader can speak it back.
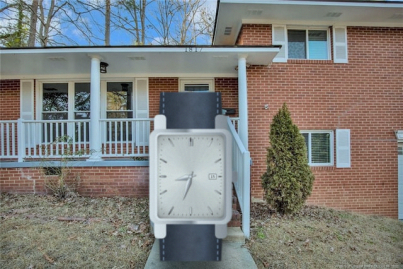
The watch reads 8.33
